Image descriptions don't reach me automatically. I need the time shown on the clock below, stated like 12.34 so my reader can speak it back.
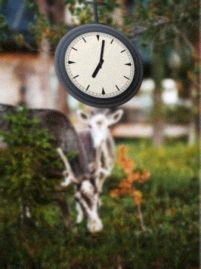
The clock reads 7.02
